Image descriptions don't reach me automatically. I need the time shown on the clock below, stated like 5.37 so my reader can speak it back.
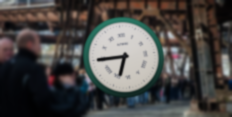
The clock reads 6.45
